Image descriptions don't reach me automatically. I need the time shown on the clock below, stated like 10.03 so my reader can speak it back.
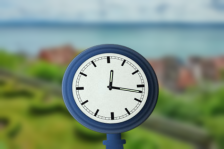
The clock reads 12.17
